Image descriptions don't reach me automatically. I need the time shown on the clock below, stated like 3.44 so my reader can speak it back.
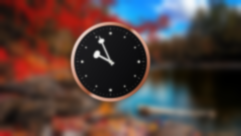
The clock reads 9.56
